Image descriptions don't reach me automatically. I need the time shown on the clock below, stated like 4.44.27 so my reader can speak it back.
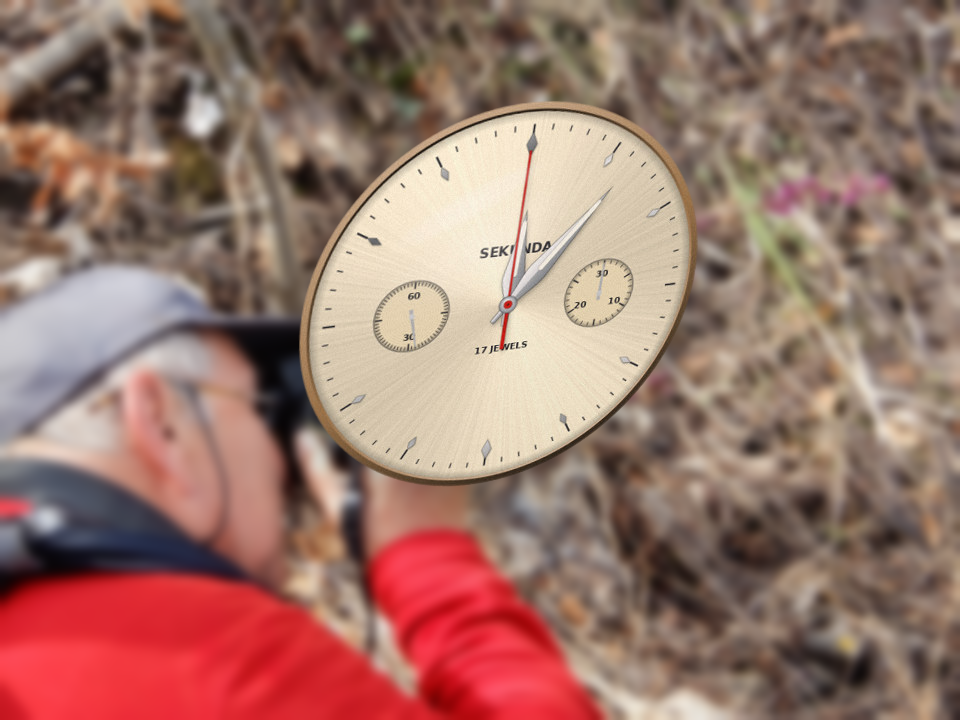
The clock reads 12.06.28
